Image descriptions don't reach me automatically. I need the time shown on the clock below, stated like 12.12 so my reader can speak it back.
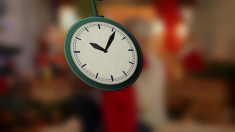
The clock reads 10.06
